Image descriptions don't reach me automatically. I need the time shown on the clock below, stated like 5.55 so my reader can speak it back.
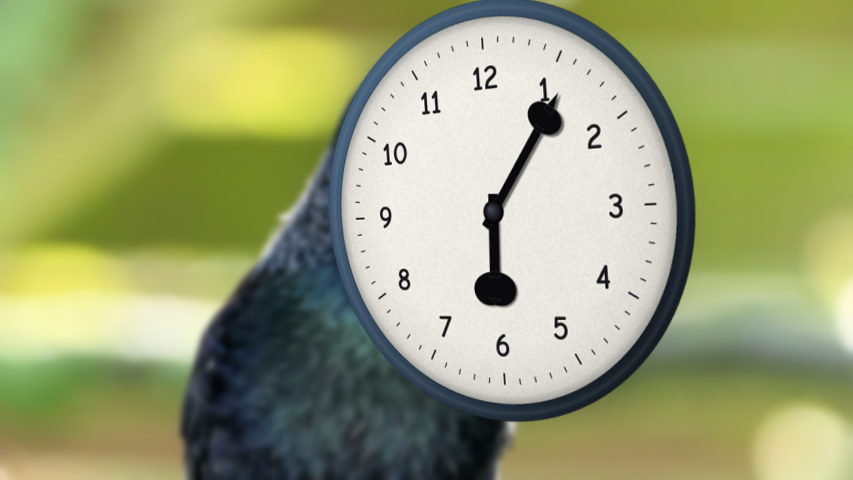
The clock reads 6.06
